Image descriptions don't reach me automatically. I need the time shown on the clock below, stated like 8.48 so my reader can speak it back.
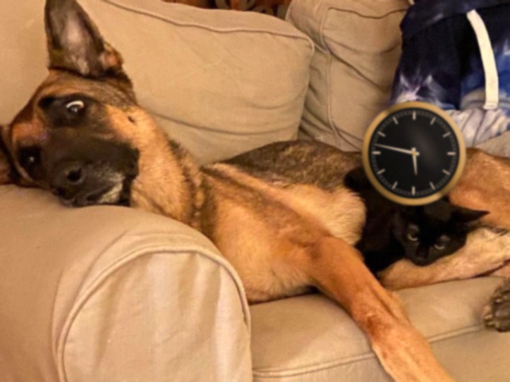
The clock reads 5.47
